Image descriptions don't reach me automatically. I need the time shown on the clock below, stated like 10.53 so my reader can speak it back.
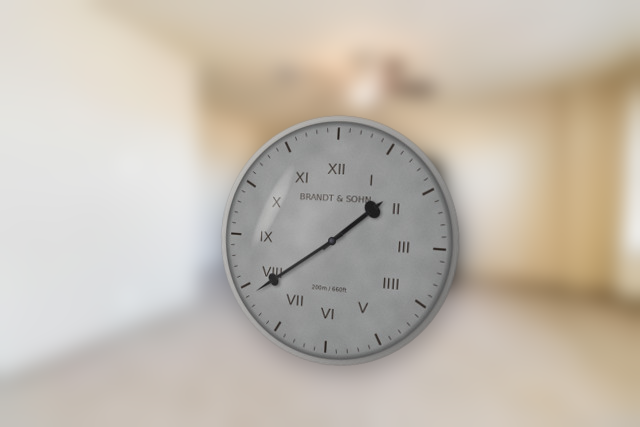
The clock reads 1.39
